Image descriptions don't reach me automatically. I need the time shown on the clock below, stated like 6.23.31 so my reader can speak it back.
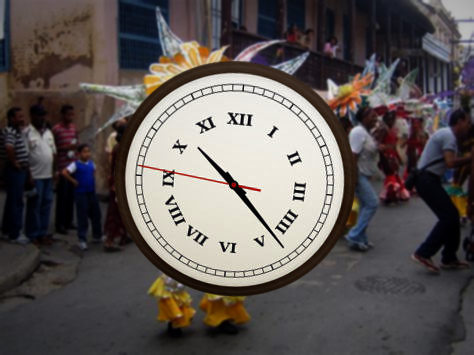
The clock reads 10.22.46
